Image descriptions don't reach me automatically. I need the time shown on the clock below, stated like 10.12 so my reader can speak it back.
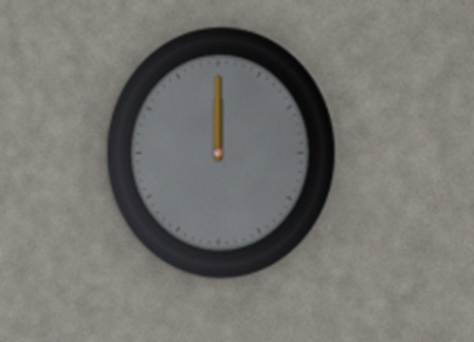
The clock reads 12.00
